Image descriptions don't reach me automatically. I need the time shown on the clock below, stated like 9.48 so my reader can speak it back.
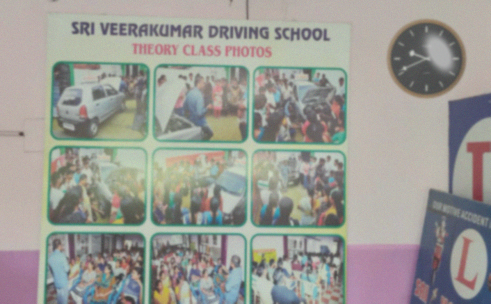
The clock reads 9.41
